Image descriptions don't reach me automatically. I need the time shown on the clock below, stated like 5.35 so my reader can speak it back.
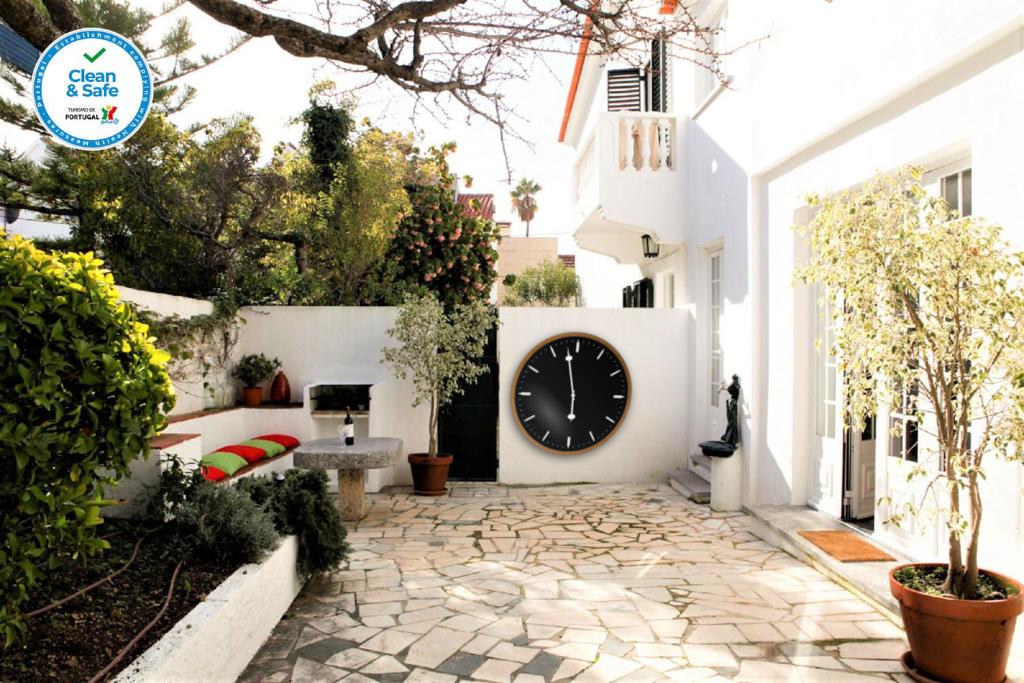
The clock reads 5.58
